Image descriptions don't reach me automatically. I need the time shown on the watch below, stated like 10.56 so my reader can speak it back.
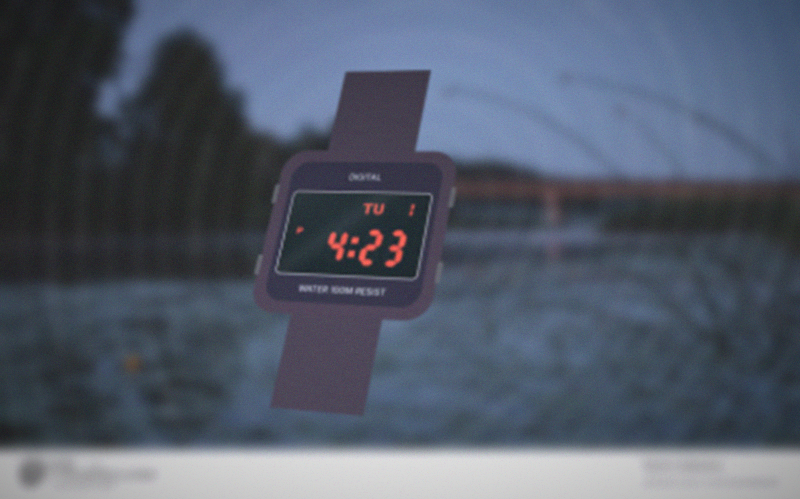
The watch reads 4.23
